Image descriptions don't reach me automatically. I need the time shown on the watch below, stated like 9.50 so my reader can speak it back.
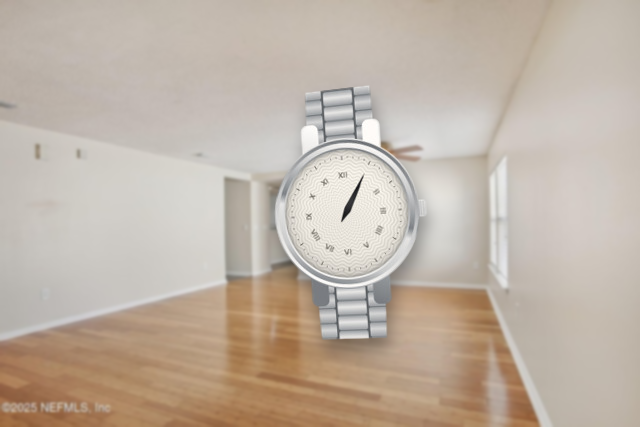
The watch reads 1.05
